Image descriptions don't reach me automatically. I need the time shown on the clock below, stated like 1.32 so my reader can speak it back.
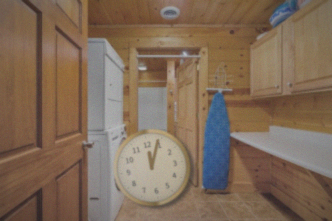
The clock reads 12.04
